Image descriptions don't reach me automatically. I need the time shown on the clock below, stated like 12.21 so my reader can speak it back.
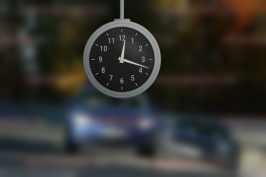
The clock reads 12.18
